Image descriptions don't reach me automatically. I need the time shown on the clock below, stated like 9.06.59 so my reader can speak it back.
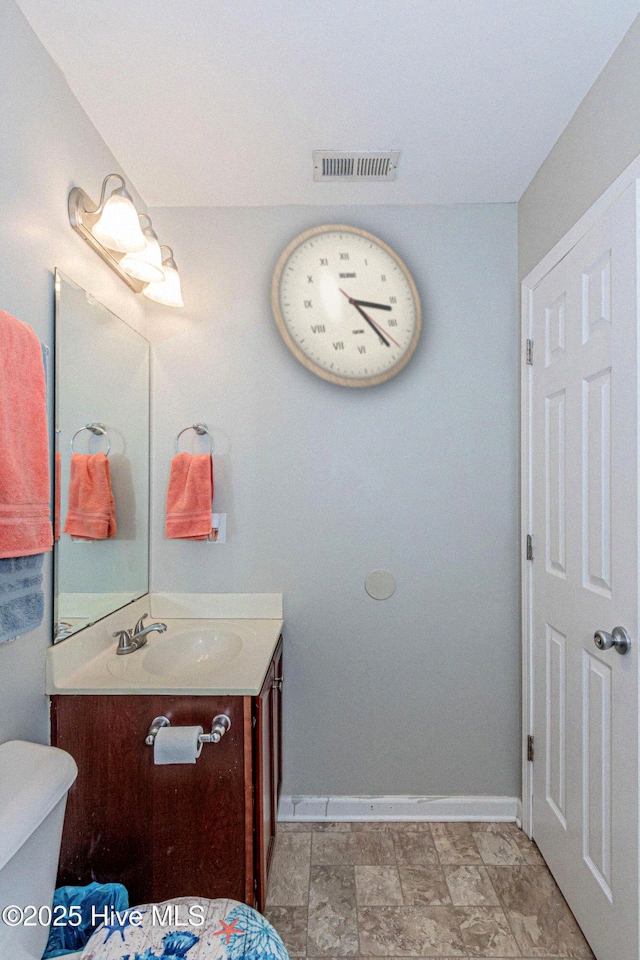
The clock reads 3.24.23
